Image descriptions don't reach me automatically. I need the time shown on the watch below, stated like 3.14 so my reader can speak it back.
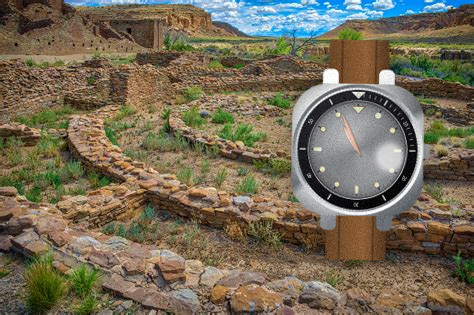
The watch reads 10.56
